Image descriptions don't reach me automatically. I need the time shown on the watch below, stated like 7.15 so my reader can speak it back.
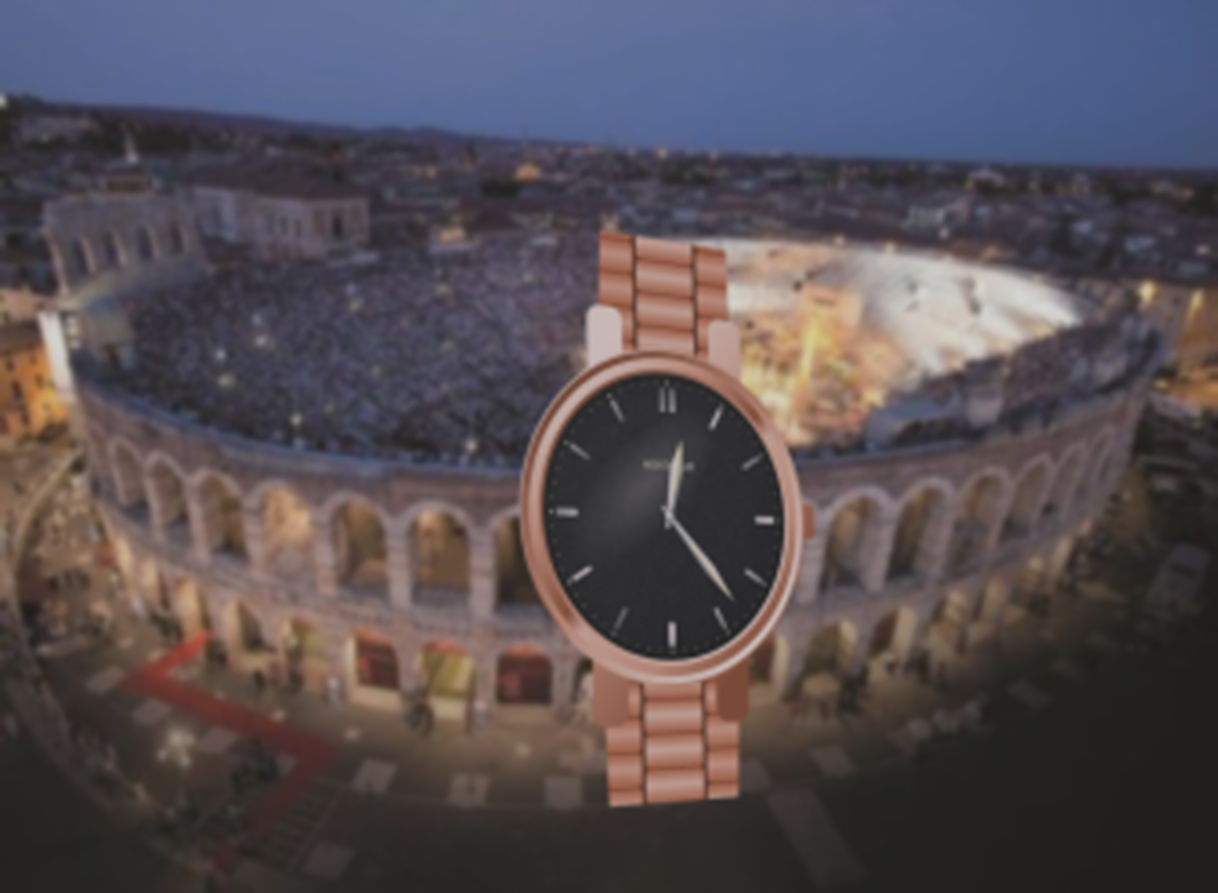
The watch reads 12.23
